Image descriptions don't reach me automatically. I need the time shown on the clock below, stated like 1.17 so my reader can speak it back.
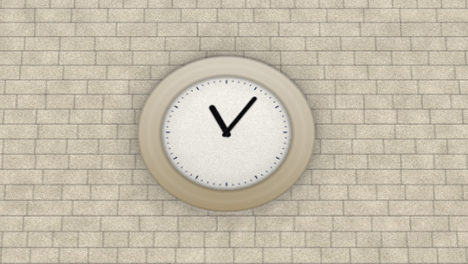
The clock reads 11.06
